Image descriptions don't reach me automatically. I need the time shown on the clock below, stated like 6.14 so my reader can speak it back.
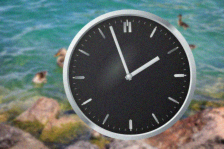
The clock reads 1.57
